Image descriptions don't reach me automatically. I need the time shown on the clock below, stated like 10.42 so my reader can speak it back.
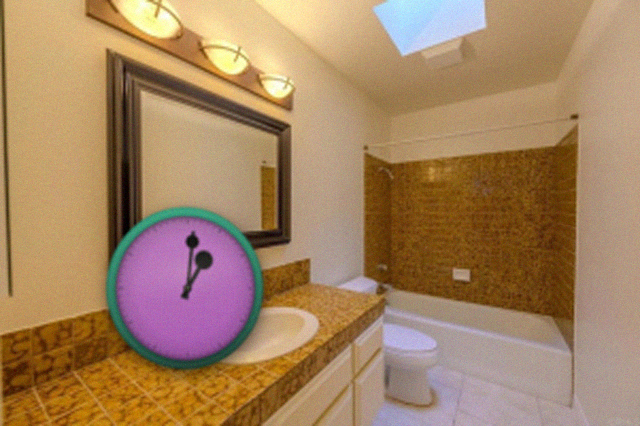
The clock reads 1.01
